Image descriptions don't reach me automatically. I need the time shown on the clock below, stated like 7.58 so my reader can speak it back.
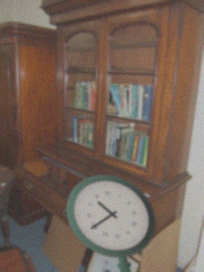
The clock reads 10.40
